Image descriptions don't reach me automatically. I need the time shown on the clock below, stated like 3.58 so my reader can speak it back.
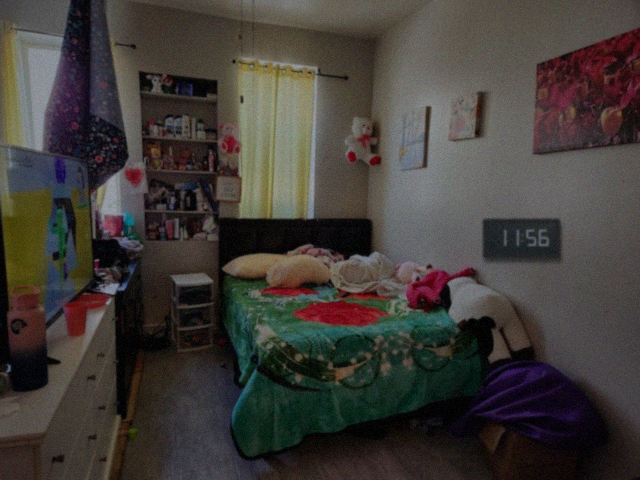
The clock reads 11.56
